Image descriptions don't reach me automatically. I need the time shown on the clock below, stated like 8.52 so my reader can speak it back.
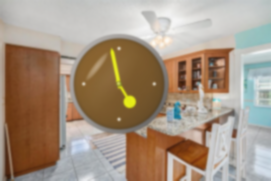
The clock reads 4.58
